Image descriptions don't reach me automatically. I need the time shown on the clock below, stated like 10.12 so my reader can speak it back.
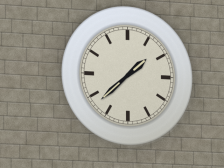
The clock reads 1.38
